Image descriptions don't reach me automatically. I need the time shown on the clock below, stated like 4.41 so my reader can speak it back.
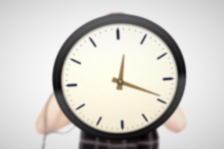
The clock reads 12.19
